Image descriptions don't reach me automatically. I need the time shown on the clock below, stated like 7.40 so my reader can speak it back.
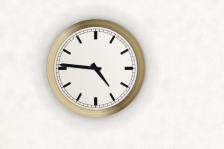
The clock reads 4.46
